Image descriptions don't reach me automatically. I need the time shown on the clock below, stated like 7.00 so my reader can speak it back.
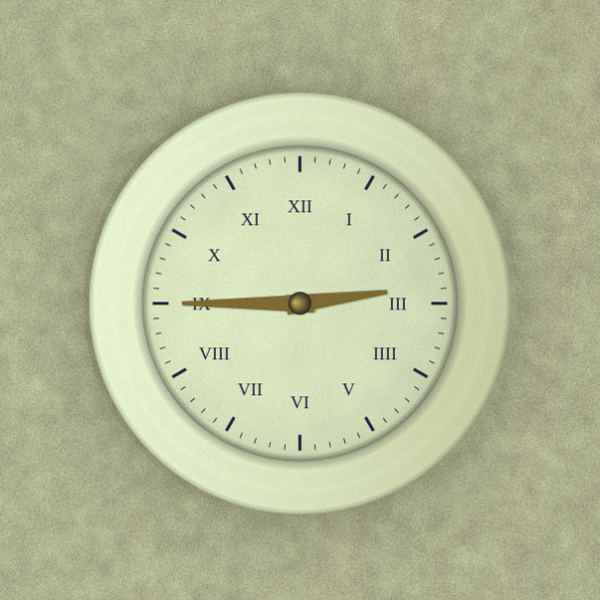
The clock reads 2.45
